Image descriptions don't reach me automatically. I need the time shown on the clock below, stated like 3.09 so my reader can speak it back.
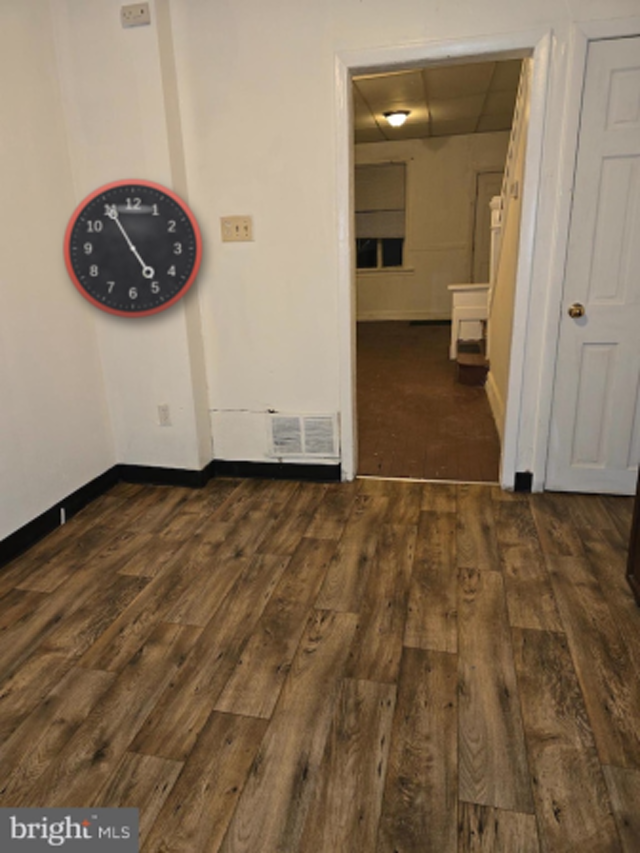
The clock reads 4.55
